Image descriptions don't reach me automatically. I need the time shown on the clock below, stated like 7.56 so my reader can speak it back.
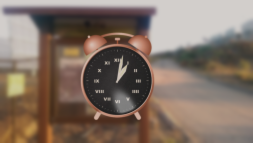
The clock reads 1.02
